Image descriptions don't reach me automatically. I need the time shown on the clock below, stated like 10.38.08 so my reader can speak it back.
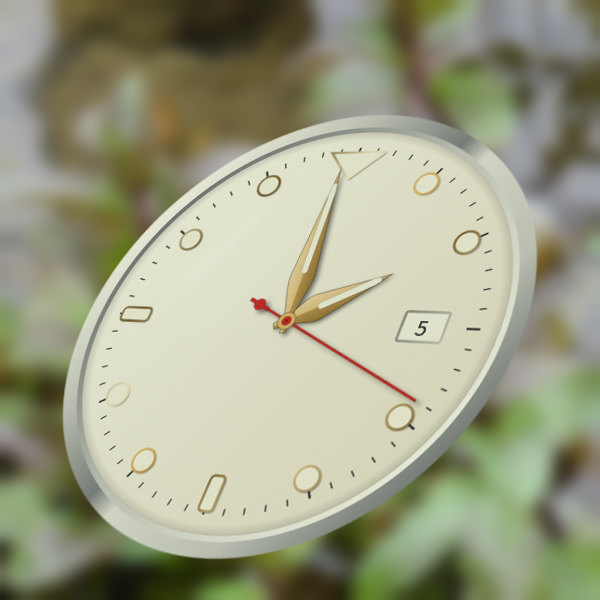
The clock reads 1.59.19
